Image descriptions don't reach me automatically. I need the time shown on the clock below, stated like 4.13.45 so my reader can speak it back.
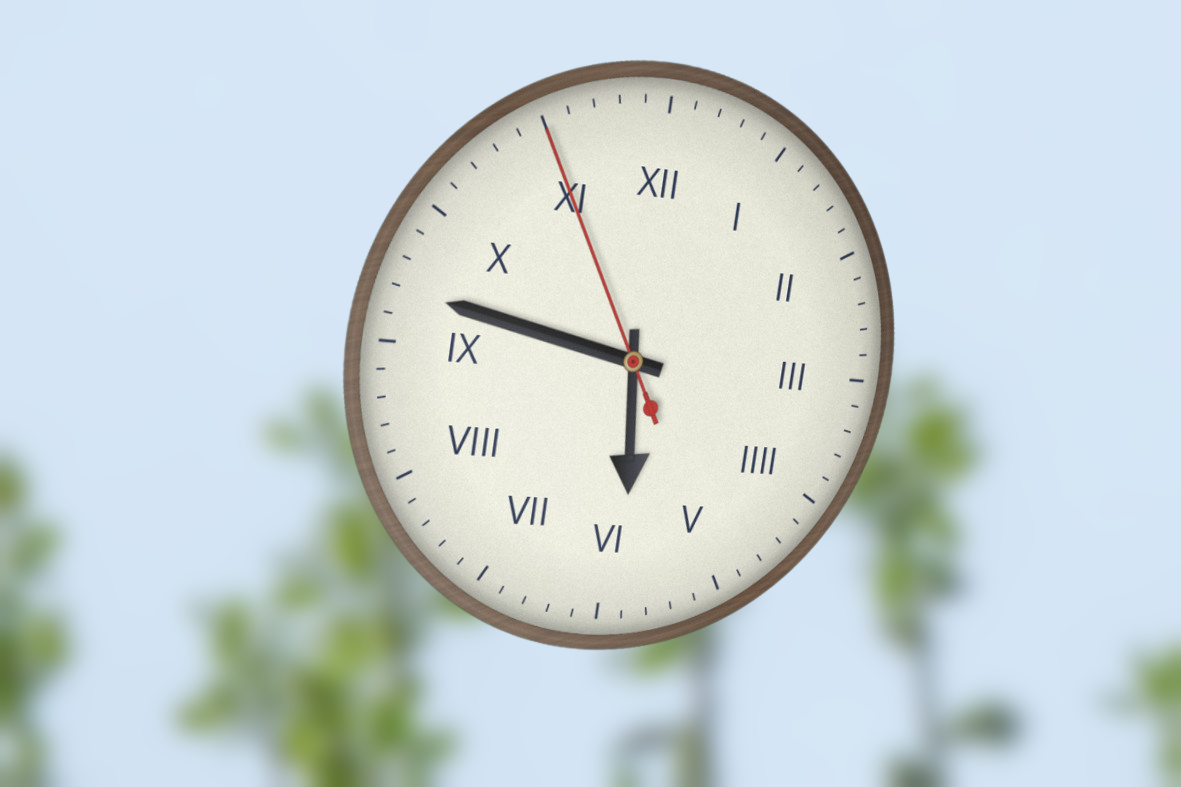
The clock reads 5.46.55
